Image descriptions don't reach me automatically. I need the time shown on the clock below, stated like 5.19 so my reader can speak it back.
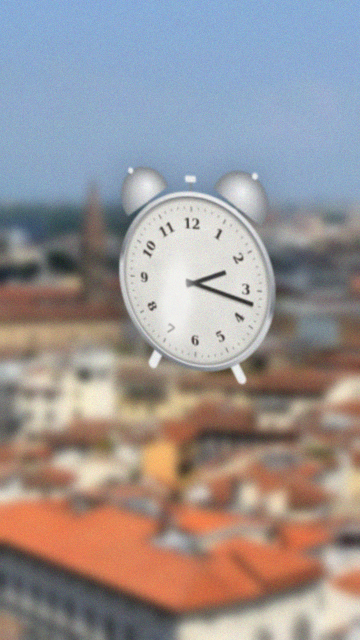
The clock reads 2.17
